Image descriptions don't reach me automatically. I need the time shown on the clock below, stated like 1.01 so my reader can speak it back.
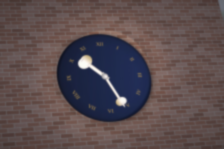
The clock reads 10.26
